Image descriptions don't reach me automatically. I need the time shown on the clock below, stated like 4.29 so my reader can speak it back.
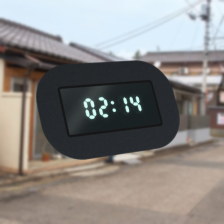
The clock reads 2.14
